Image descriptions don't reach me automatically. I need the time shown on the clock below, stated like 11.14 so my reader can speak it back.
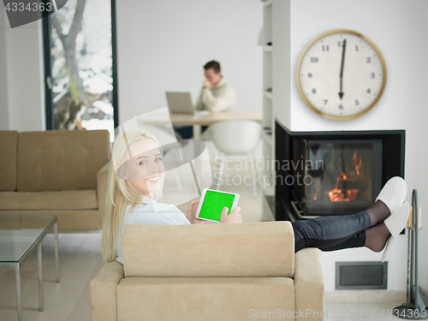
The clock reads 6.01
